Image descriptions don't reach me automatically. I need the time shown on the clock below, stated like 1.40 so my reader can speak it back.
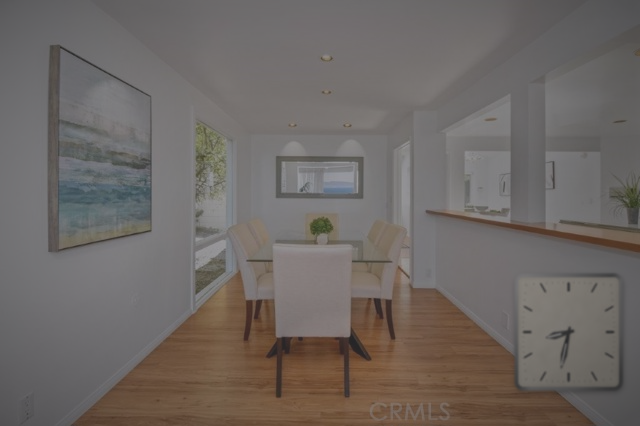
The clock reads 8.32
